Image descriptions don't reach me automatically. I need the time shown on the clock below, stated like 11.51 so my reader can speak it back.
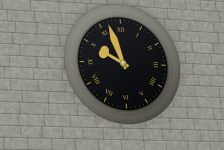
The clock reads 9.57
